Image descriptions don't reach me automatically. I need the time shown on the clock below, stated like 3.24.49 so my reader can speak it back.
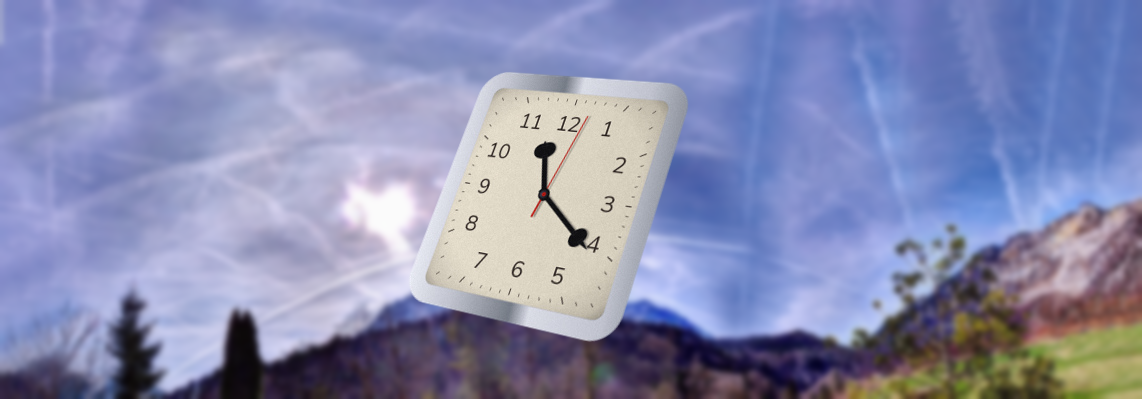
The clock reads 11.21.02
